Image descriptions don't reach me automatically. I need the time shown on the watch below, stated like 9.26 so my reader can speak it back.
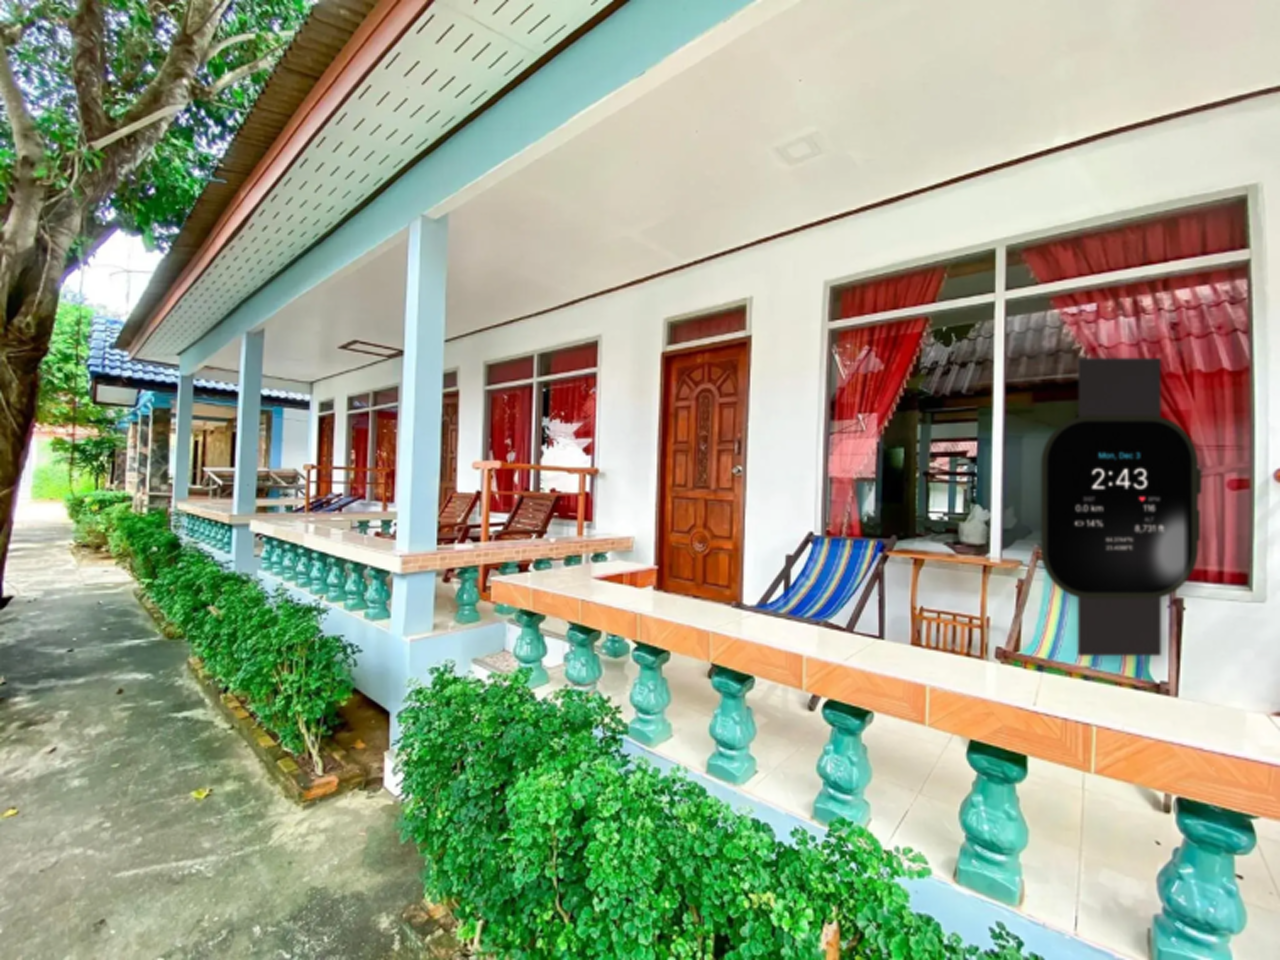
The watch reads 2.43
